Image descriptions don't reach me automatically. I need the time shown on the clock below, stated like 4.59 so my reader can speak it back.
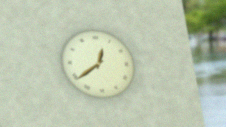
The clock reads 12.39
